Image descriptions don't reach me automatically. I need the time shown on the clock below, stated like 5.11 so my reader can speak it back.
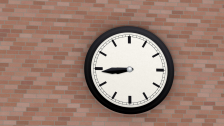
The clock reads 8.44
